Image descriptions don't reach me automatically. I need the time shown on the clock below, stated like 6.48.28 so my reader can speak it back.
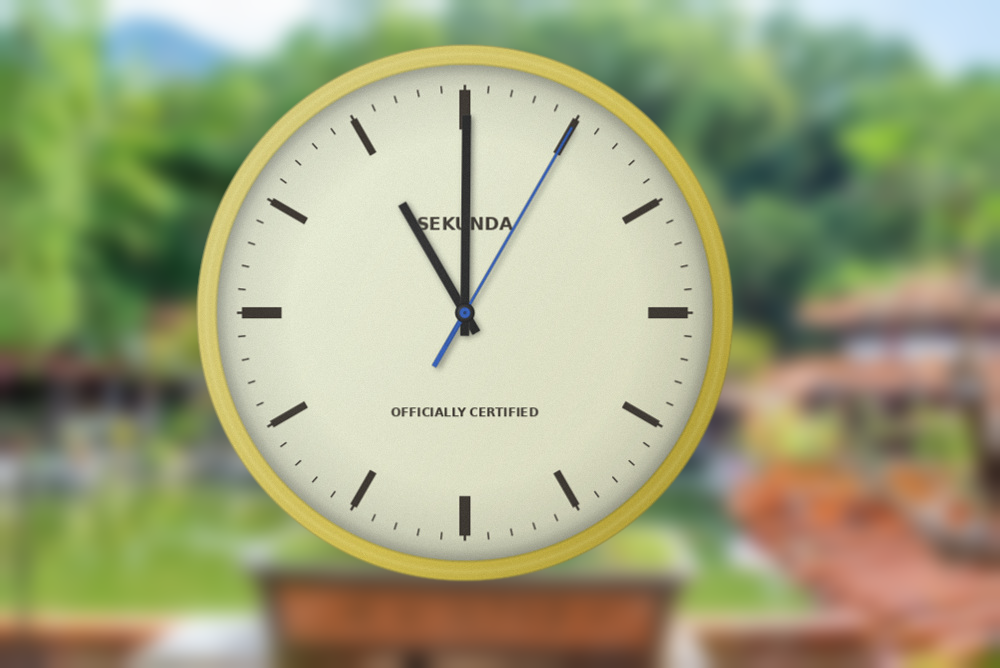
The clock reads 11.00.05
